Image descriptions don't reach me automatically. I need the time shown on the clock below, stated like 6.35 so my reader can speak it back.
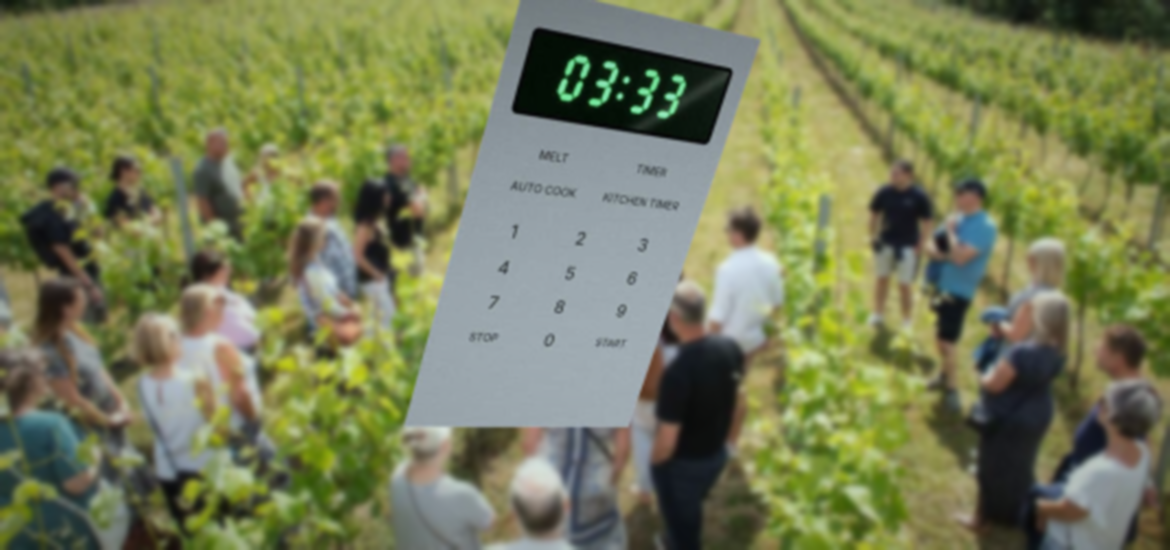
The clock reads 3.33
